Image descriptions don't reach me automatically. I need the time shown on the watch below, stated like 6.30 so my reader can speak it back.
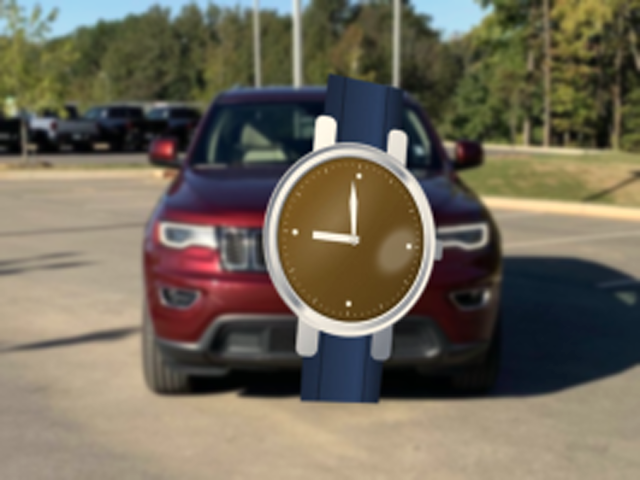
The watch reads 8.59
